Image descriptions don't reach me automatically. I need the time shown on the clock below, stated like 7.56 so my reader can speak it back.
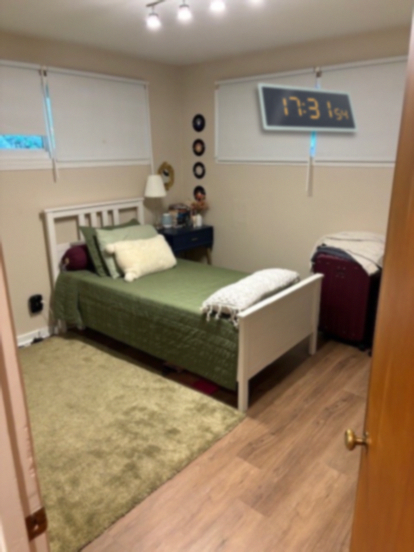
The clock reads 17.31
